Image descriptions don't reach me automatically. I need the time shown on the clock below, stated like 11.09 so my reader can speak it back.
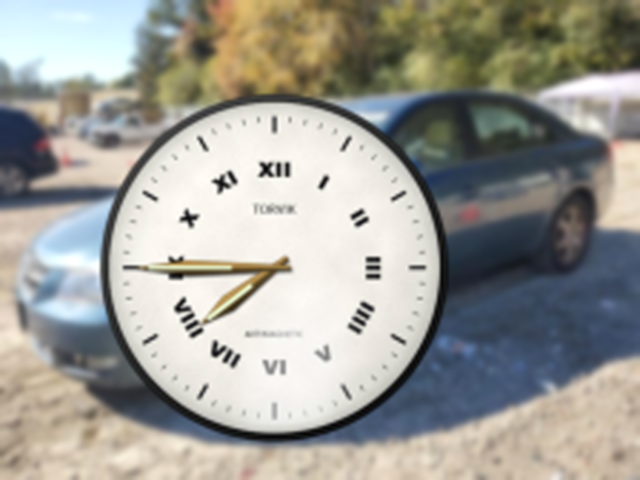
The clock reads 7.45
